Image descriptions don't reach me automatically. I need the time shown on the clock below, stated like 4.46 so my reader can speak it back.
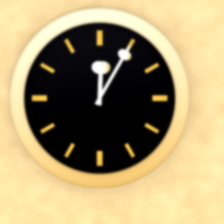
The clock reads 12.05
